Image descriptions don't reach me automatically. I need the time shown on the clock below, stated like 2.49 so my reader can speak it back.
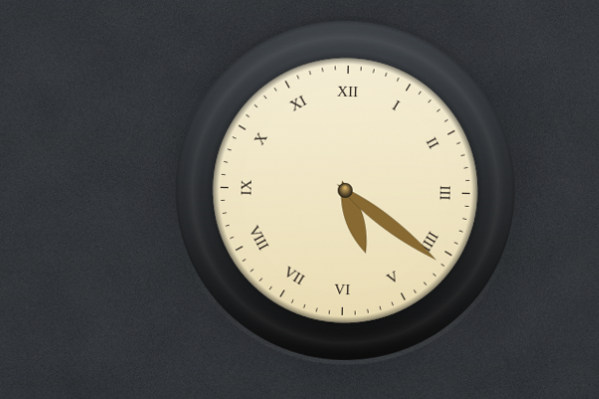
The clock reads 5.21
